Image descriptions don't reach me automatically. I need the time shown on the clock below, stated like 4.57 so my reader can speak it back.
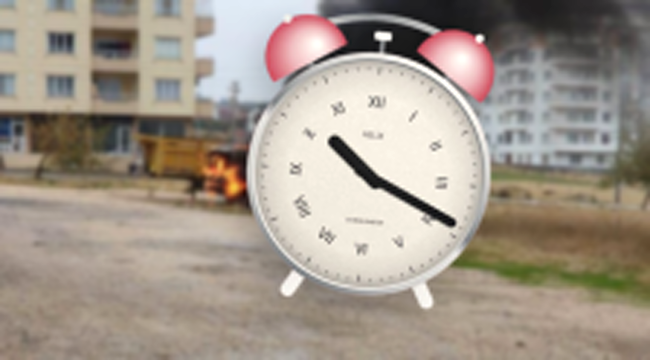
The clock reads 10.19
